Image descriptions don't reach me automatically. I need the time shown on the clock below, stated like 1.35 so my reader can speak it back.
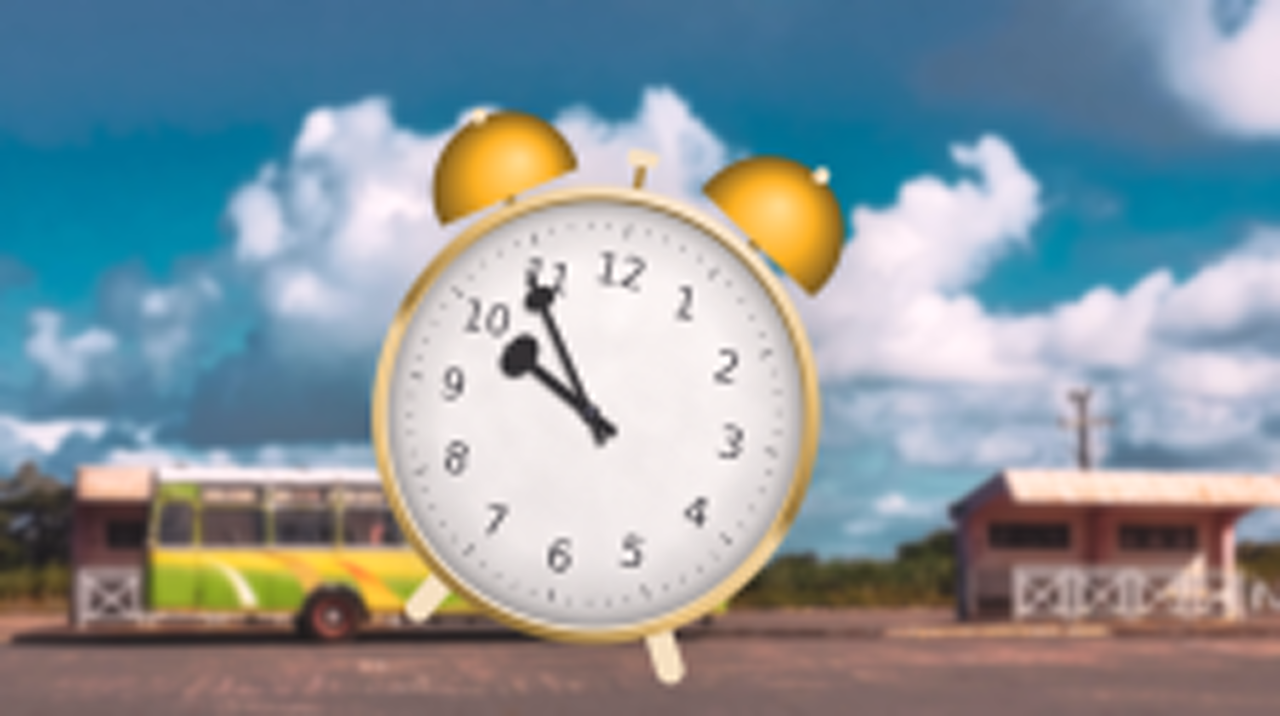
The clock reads 9.54
